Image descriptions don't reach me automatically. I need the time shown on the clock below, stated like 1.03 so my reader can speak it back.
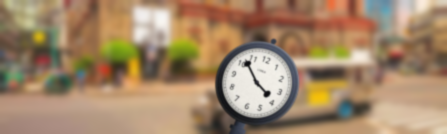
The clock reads 3.52
